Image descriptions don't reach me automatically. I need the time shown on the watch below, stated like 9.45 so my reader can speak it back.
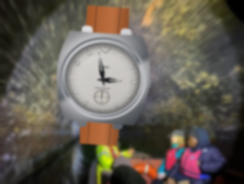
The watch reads 2.58
